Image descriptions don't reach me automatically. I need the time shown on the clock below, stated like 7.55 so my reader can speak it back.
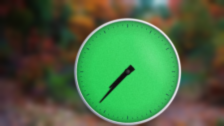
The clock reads 7.37
